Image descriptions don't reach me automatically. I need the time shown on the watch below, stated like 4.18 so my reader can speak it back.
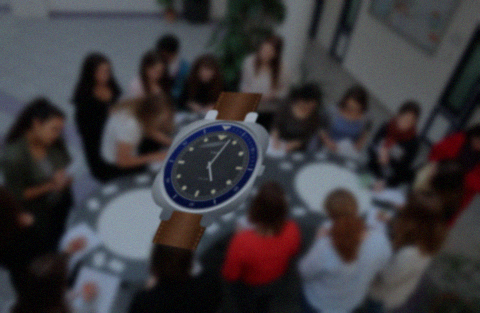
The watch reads 5.03
